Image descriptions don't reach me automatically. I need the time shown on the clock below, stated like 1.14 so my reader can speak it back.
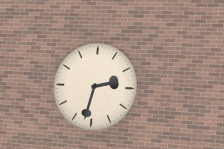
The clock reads 2.32
